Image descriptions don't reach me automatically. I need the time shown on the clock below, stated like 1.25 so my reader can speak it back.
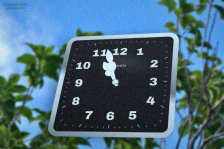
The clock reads 10.57
